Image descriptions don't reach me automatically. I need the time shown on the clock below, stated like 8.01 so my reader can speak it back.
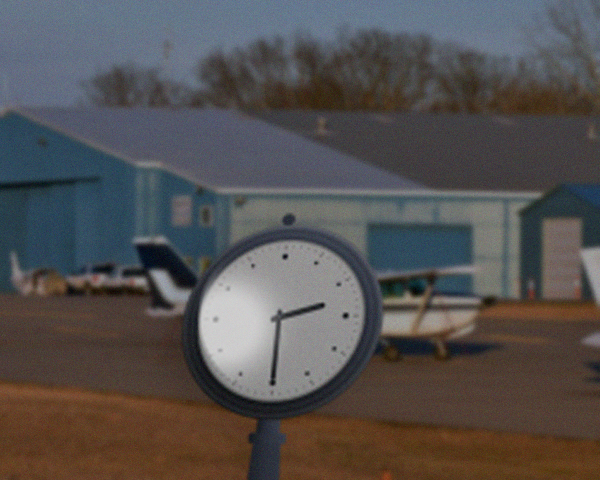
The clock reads 2.30
